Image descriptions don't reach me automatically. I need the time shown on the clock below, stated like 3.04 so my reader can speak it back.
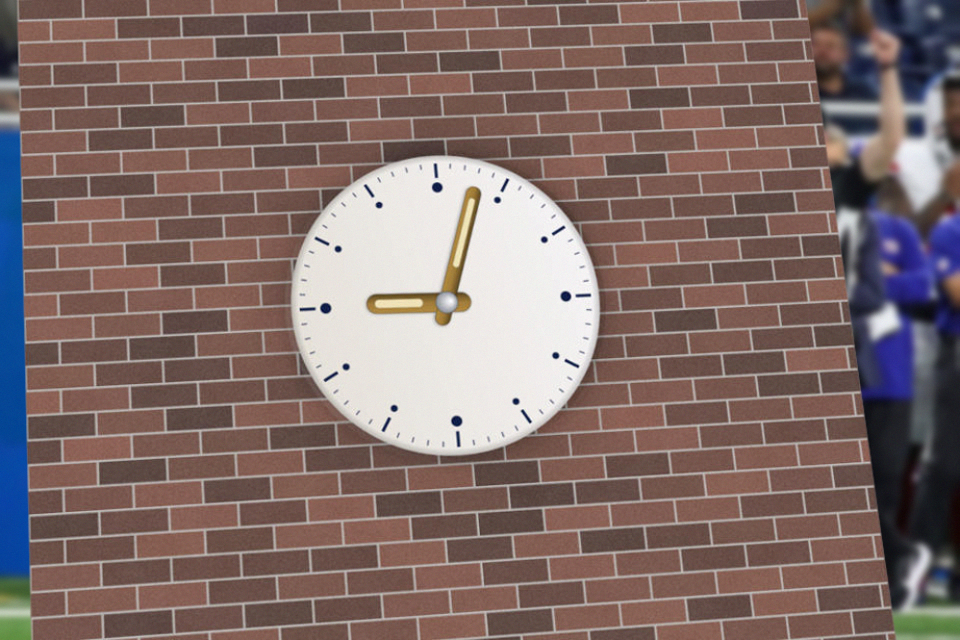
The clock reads 9.03
